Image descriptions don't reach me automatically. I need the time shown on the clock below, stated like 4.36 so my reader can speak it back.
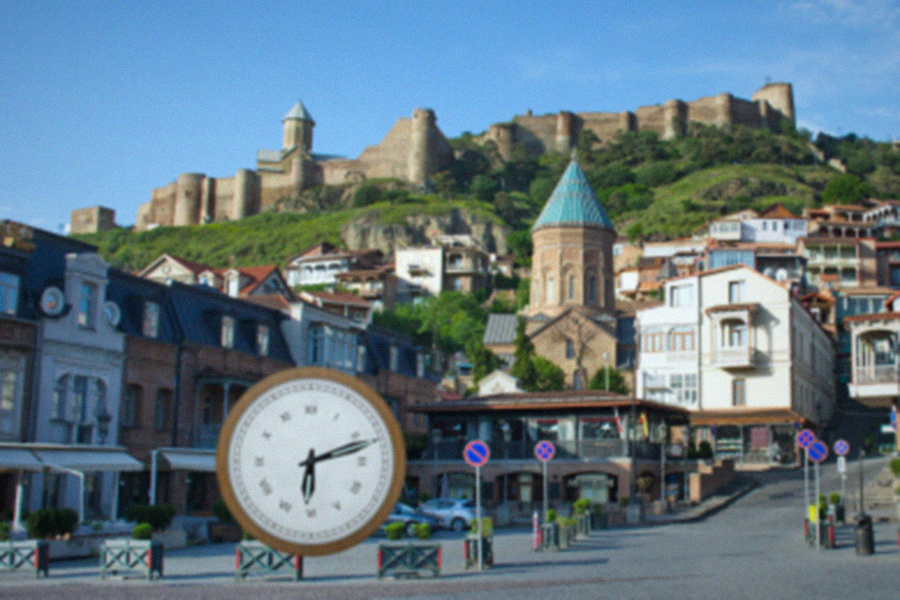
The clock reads 6.12
